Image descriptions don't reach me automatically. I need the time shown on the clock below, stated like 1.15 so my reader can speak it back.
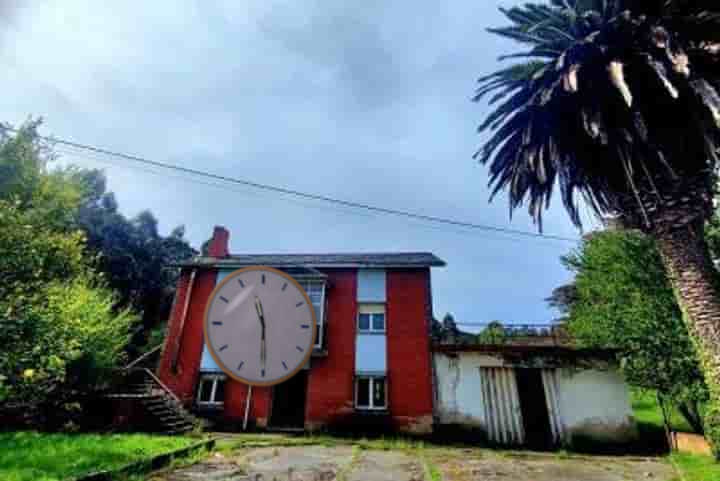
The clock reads 11.30
